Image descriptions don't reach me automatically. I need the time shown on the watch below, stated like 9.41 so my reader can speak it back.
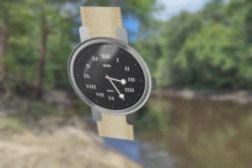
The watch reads 3.25
